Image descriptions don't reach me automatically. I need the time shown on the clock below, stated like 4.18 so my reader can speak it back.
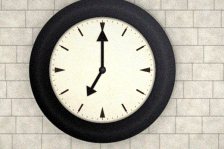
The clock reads 7.00
